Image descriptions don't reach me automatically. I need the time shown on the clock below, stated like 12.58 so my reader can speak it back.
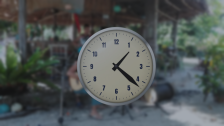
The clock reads 1.22
